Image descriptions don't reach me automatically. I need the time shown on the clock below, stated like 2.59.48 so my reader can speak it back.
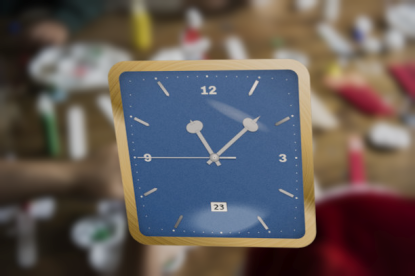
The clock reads 11.07.45
